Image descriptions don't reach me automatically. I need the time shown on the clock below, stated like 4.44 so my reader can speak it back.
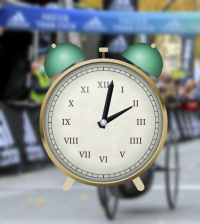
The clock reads 2.02
